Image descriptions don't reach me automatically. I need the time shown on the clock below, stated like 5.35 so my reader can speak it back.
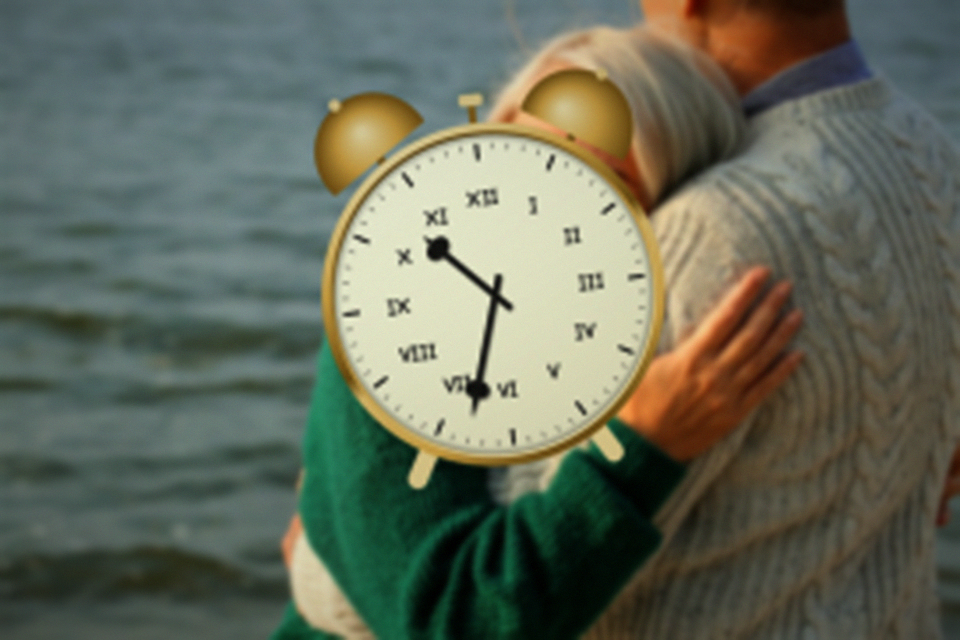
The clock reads 10.33
